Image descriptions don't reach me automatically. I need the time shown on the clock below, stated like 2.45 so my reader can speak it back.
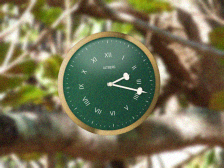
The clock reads 2.18
